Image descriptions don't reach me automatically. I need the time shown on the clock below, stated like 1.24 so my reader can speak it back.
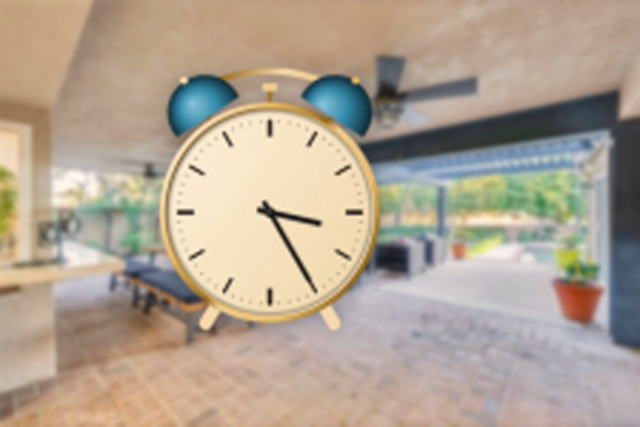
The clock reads 3.25
